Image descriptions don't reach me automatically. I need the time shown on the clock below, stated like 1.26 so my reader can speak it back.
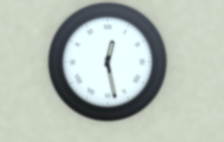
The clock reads 12.28
